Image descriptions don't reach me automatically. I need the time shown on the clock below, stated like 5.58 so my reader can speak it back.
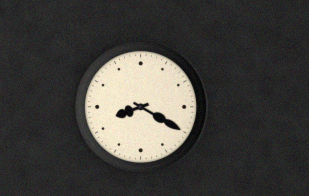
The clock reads 8.20
